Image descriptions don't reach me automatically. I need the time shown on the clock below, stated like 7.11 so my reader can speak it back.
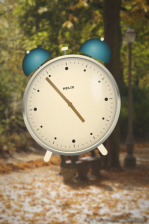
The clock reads 4.54
